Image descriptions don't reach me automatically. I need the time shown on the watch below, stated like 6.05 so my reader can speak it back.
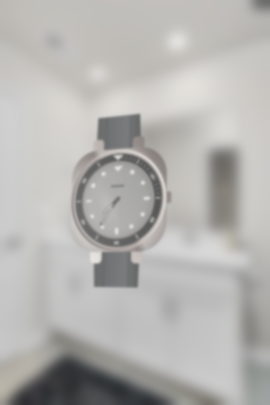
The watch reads 7.36
